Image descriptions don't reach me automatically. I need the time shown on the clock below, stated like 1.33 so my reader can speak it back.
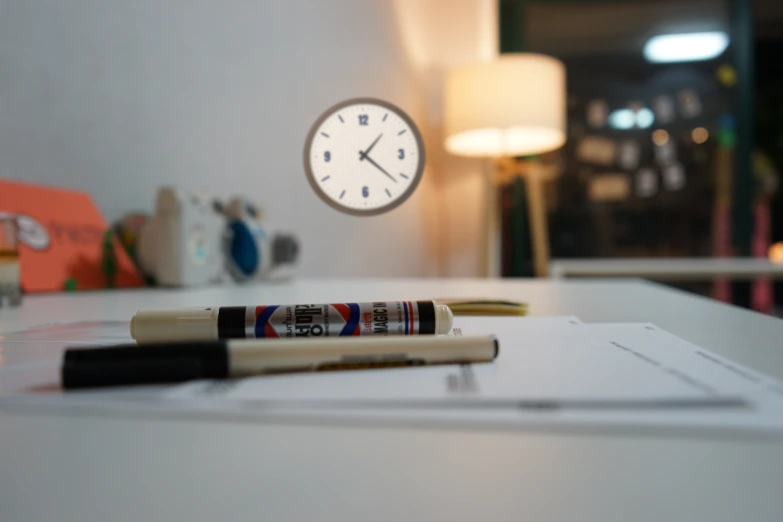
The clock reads 1.22
